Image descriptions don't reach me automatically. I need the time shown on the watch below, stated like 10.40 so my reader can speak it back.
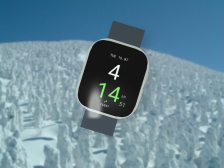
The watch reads 4.14
